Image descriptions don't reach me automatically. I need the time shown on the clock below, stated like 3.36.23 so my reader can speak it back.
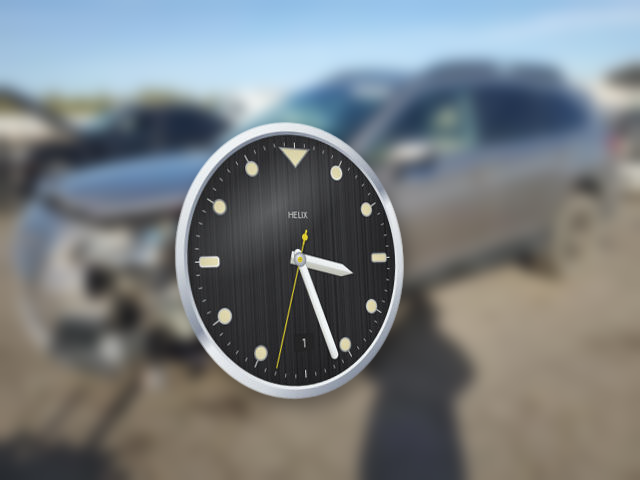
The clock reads 3.26.33
